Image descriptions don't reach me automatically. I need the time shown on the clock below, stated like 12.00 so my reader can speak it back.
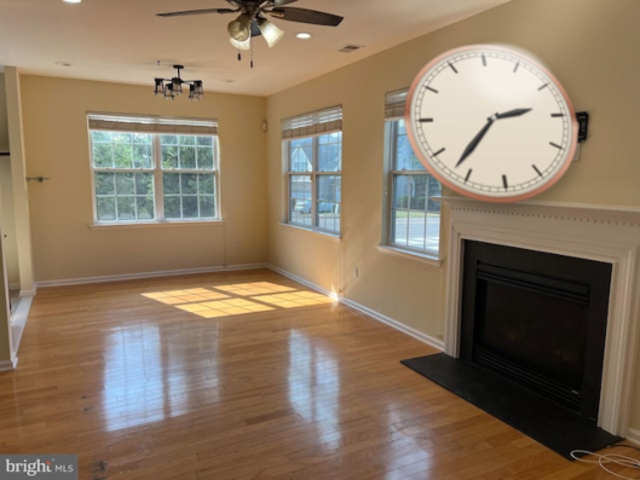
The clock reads 2.37
